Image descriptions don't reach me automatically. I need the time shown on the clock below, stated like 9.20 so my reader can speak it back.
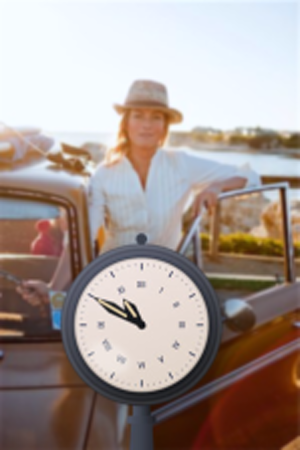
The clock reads 10.50
